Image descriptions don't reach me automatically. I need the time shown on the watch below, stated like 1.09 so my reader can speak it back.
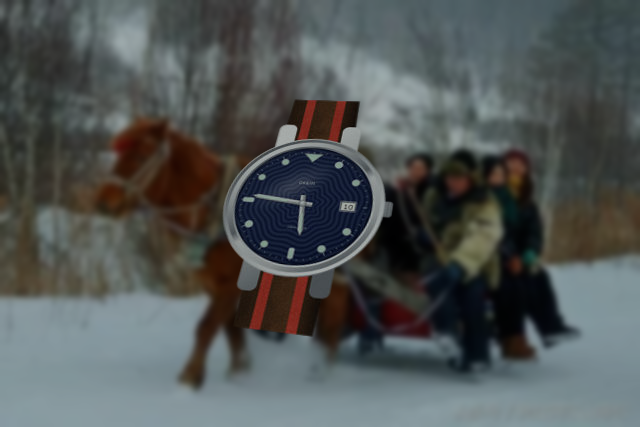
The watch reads 5.46
